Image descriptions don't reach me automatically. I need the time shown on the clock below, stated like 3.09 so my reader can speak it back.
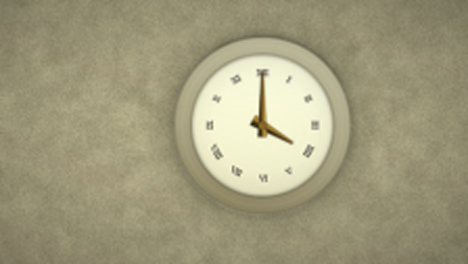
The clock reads 4.00
